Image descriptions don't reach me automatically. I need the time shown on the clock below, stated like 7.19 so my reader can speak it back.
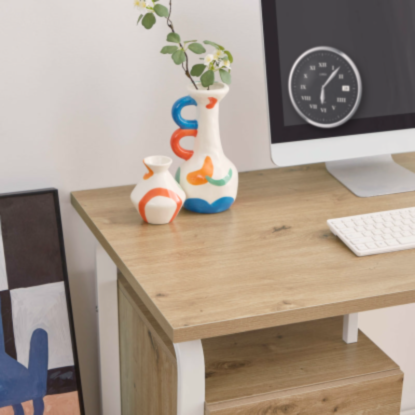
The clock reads 6.07
